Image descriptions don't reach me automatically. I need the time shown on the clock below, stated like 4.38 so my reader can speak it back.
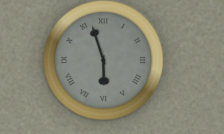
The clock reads 5.57
